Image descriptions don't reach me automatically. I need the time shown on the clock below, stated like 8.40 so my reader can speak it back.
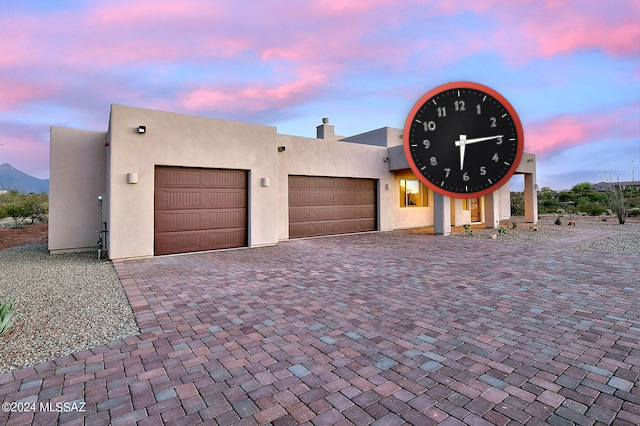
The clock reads 6.14
